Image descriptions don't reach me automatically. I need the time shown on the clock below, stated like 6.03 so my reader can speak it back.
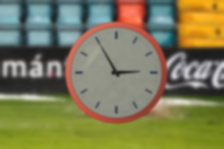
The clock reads 2.55
